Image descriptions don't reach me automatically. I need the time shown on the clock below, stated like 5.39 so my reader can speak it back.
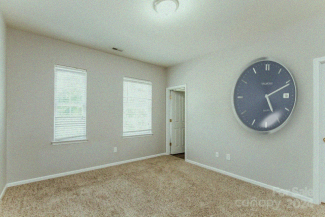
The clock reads 5.11
